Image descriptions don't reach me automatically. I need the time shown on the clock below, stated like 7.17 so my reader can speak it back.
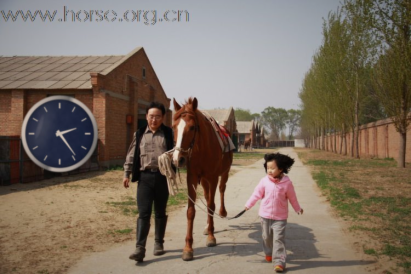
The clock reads 2.24
